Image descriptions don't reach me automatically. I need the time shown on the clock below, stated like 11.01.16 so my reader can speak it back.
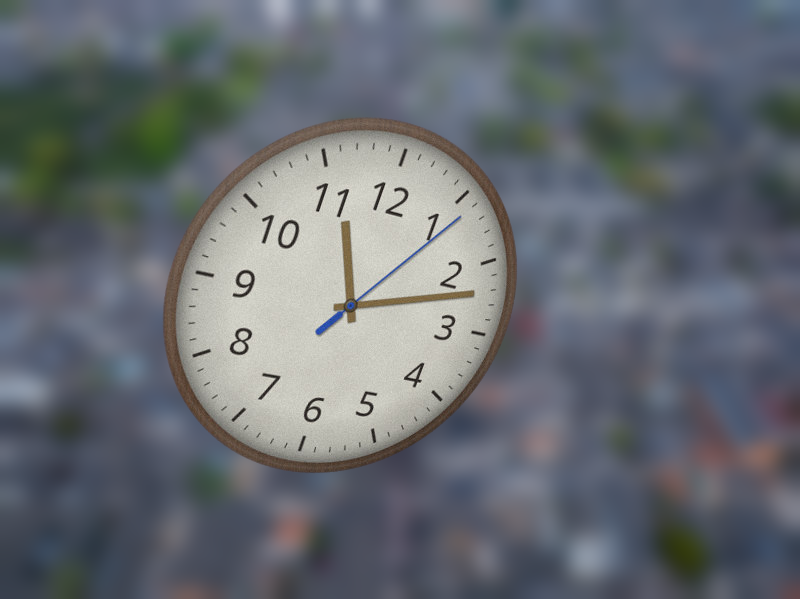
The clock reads 11.12.06
